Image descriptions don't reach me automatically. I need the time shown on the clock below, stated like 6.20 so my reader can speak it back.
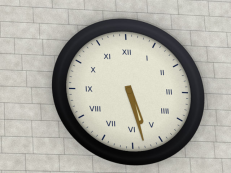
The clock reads 5.28
